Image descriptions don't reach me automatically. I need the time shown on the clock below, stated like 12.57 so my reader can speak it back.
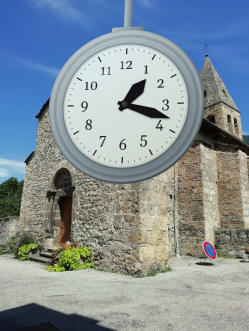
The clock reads 1.18
